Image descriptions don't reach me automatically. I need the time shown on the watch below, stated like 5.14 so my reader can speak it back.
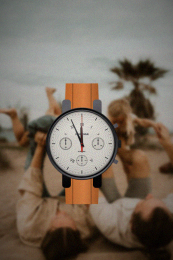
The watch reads 11.56
